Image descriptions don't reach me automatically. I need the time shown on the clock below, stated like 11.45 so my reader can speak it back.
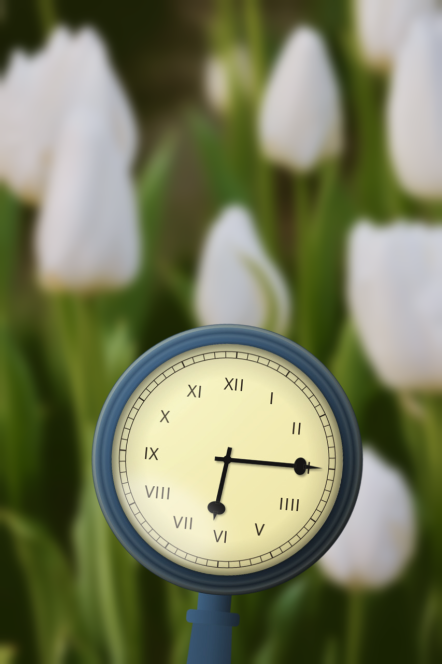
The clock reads 6.15
